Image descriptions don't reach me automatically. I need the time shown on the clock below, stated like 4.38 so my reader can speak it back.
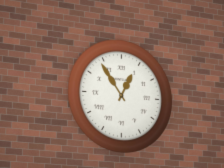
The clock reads 12.54
